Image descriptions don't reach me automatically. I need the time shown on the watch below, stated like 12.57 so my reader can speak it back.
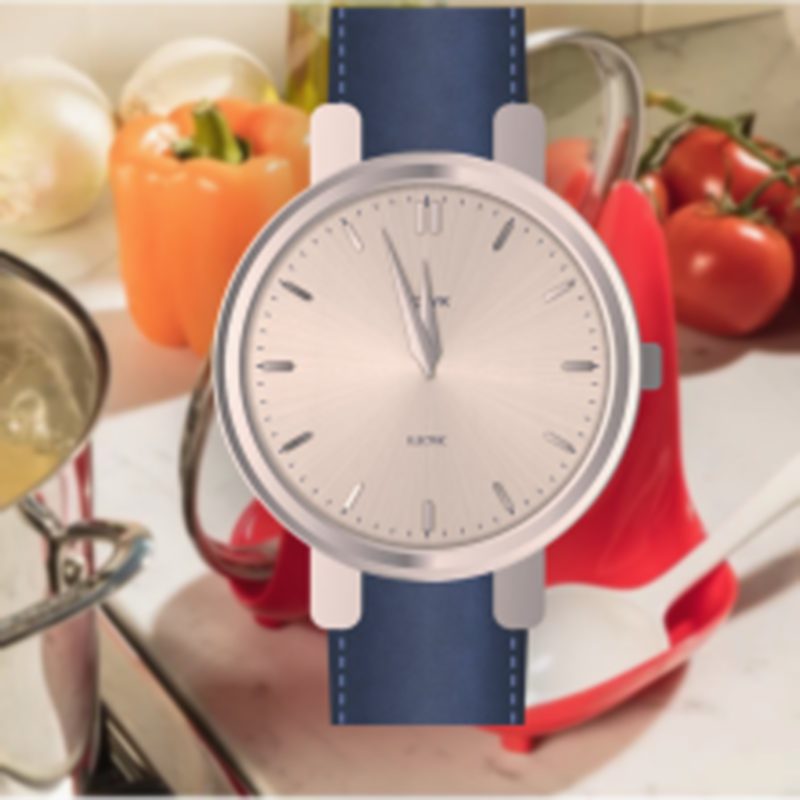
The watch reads 11.57
